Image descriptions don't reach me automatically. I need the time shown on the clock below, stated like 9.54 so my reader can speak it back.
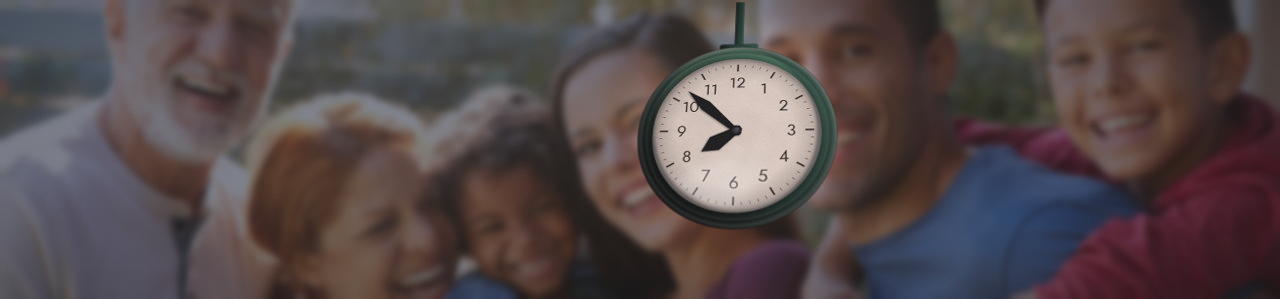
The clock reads 7.52
